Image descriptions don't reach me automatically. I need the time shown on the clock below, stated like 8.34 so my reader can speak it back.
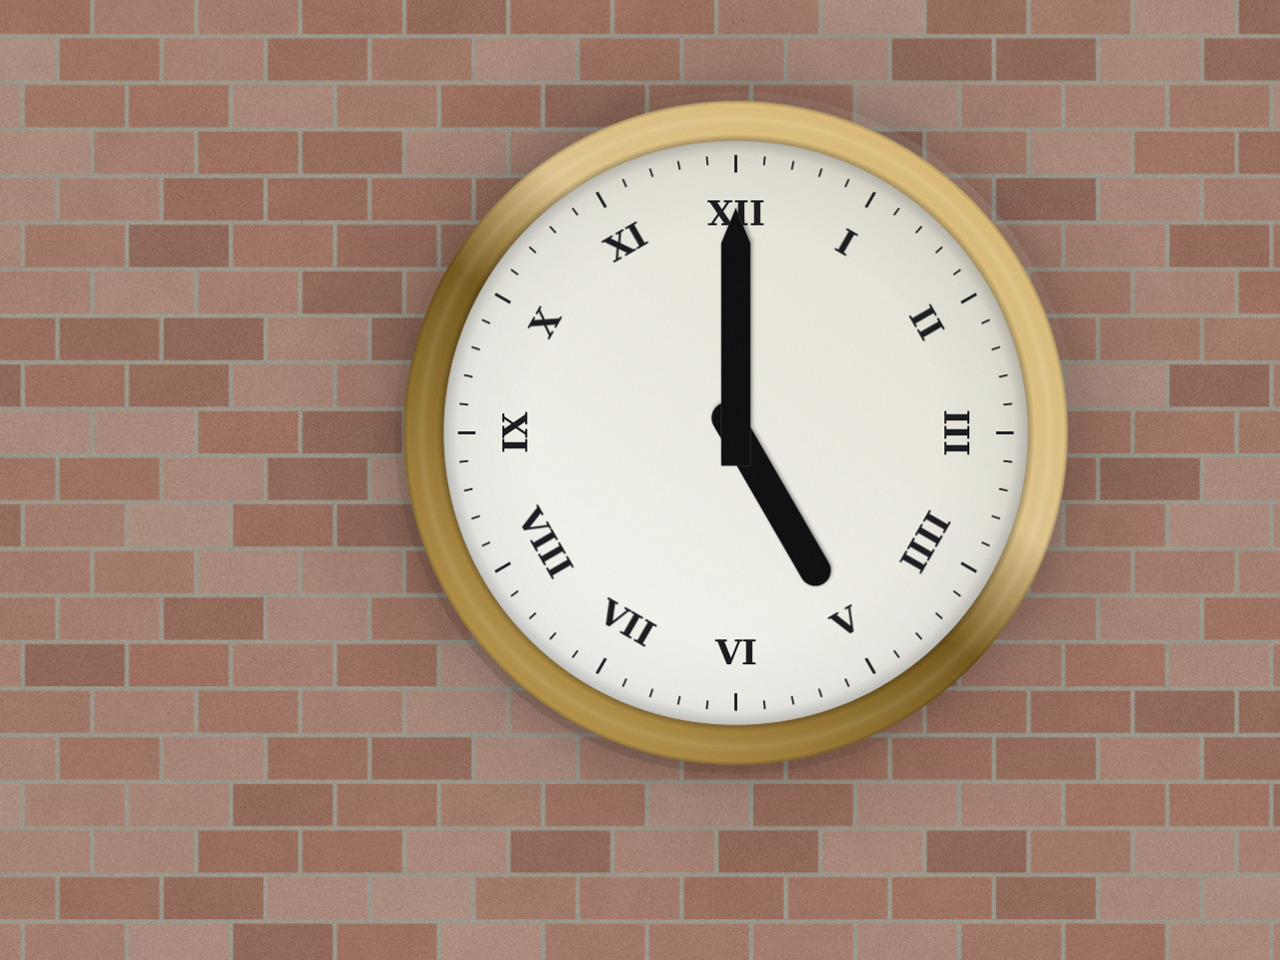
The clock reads 5.00
